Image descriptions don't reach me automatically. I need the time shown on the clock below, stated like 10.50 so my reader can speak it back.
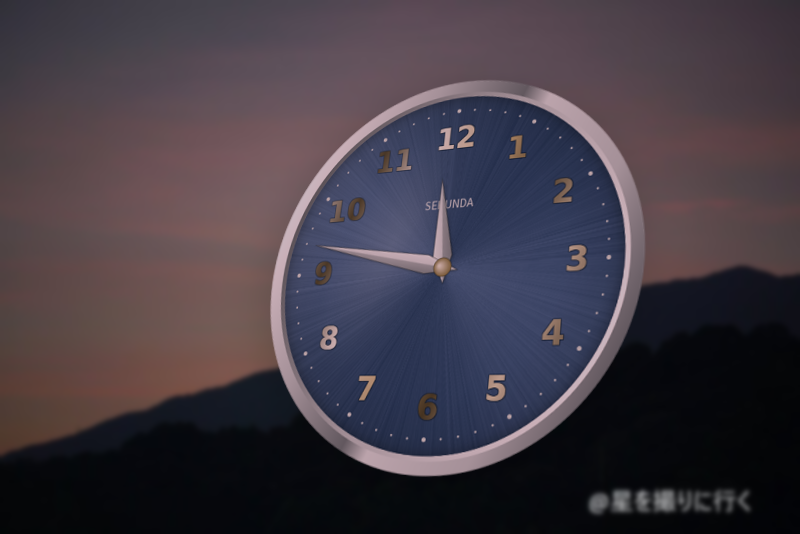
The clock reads 11.47
